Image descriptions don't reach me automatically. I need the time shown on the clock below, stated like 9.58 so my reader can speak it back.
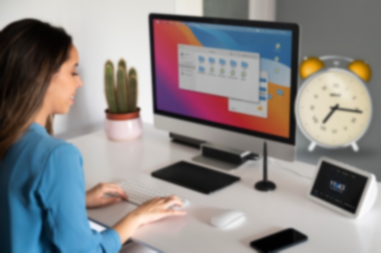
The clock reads 7.16
